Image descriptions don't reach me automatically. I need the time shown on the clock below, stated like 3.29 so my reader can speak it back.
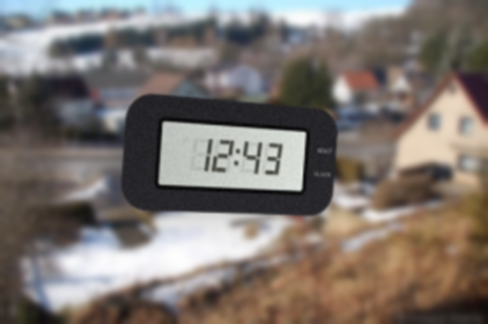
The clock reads 12.43
